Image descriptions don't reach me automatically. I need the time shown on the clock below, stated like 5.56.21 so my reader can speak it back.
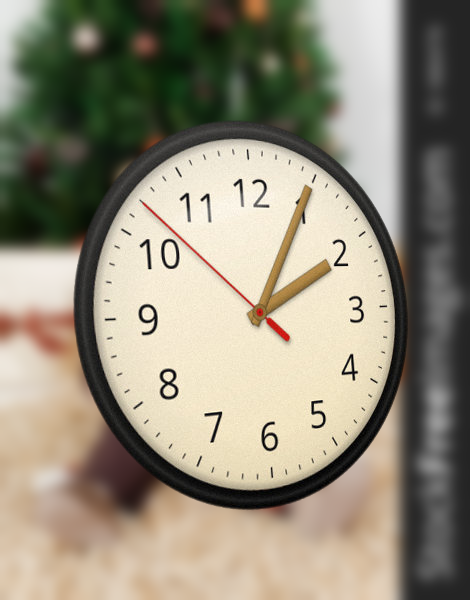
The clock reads 2.04.52
